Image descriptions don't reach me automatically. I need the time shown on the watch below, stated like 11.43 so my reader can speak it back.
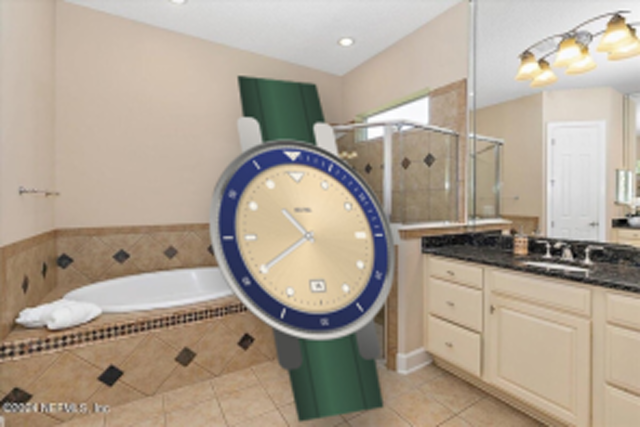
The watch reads 10.40
